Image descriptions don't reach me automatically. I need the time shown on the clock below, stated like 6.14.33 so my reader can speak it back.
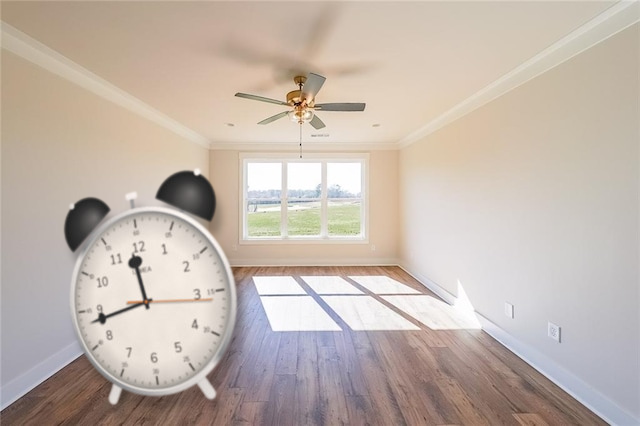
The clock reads 11.43.16
